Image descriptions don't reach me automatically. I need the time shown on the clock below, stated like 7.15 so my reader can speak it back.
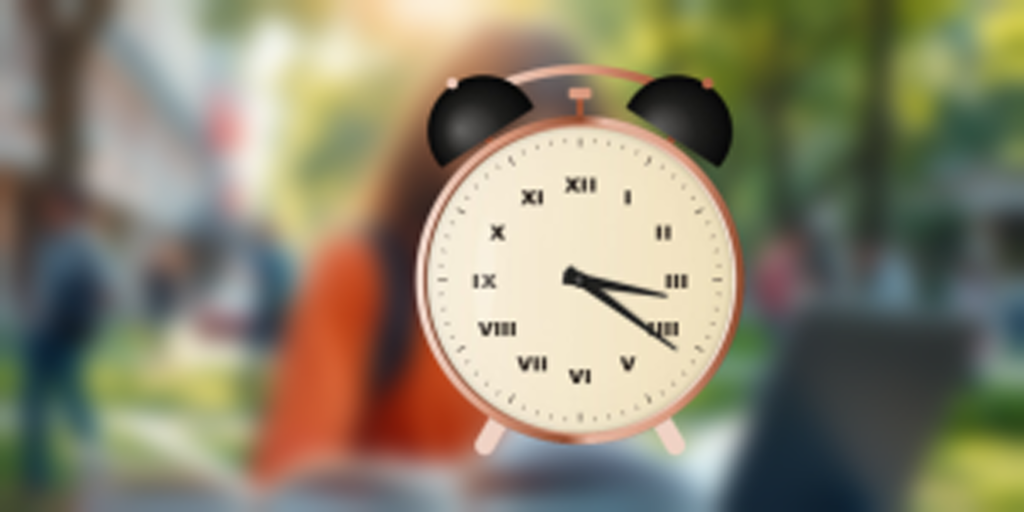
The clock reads 3.21
